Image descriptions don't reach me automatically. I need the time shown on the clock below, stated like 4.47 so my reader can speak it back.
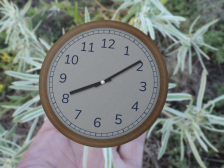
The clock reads 8.09
